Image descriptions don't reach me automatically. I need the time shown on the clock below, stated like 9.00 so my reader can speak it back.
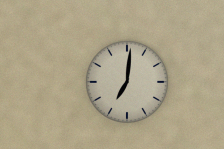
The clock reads 7.01
